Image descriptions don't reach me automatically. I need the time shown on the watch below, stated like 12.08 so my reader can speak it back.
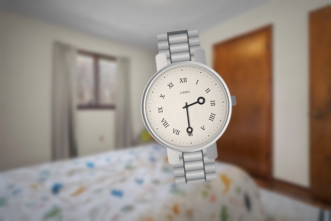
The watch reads 2.30
